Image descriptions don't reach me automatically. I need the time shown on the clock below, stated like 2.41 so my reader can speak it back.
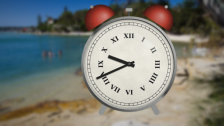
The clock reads 9.41
